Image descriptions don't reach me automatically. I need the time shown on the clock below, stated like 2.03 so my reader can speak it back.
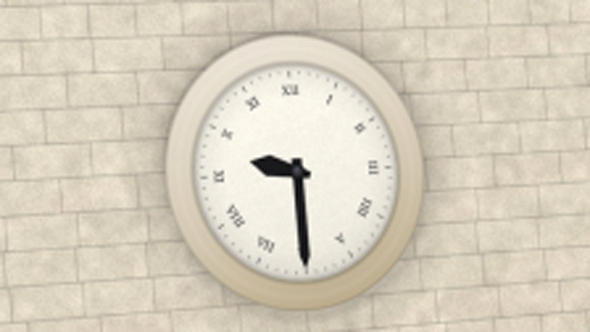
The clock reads 9.30
